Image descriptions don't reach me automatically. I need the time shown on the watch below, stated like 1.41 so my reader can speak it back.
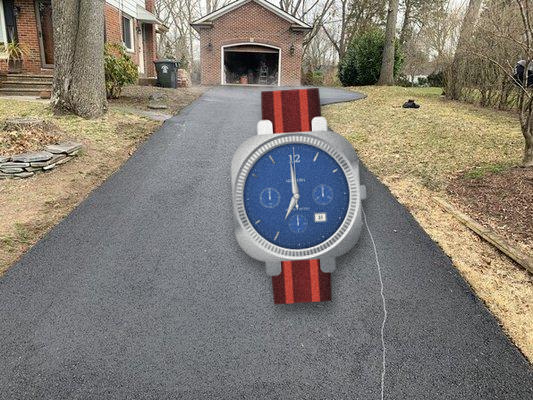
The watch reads 6.59
